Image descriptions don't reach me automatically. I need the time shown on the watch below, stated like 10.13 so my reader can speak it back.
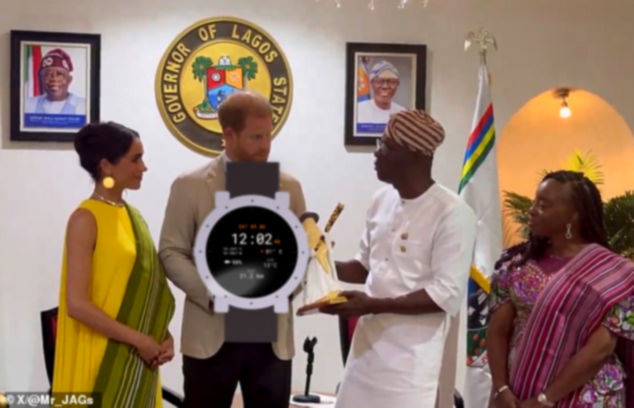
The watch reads 12.02
